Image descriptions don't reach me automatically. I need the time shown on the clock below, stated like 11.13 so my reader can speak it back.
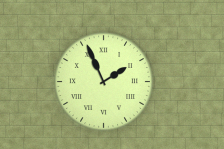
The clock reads 1.56
